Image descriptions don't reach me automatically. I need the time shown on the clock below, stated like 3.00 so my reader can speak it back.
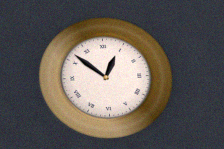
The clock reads 12.52
